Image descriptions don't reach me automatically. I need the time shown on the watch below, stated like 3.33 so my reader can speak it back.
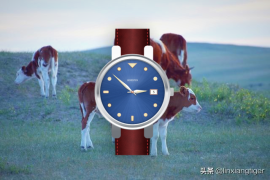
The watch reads 2.52
